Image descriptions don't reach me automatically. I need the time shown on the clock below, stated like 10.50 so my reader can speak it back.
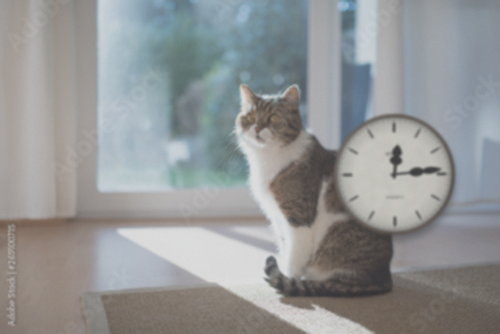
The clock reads 12.14
